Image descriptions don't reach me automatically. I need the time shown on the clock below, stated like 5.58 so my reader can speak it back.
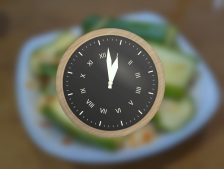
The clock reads 1.02
